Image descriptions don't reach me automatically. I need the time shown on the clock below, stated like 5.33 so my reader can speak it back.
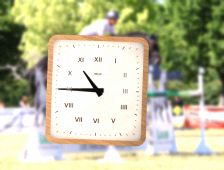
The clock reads 10.45
